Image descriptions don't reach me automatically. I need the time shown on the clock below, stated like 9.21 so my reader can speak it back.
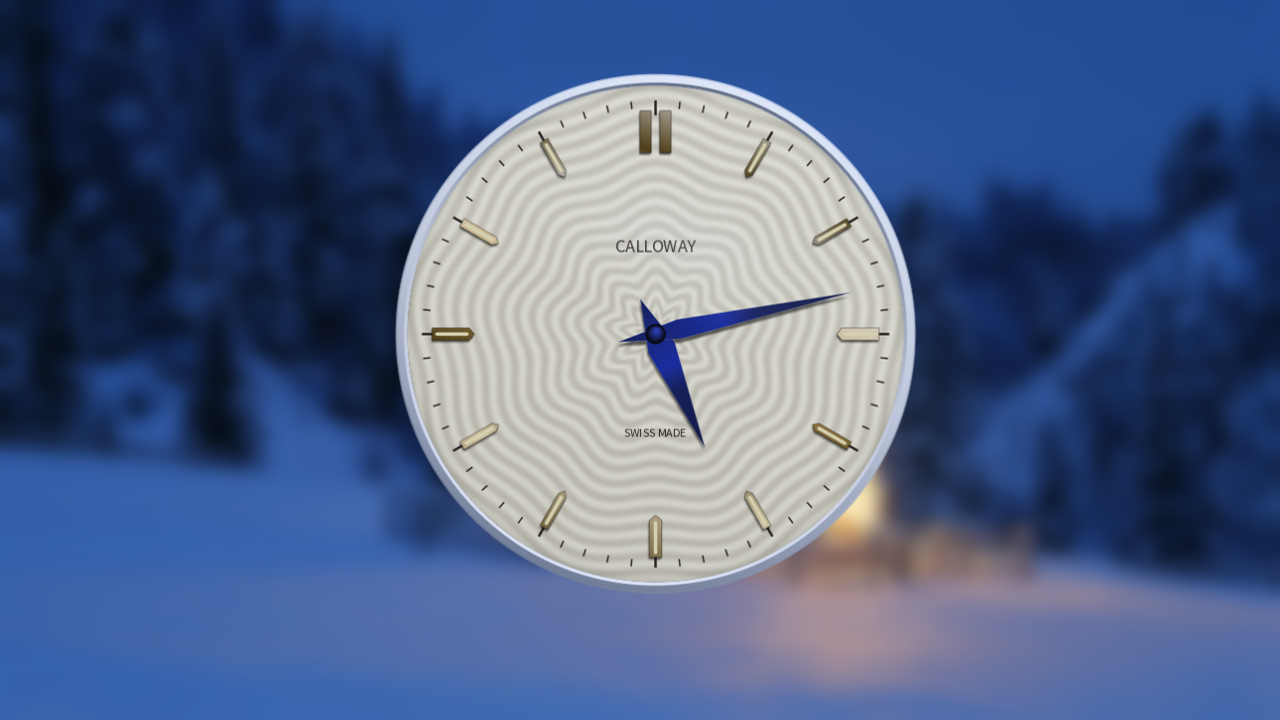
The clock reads 5.13
